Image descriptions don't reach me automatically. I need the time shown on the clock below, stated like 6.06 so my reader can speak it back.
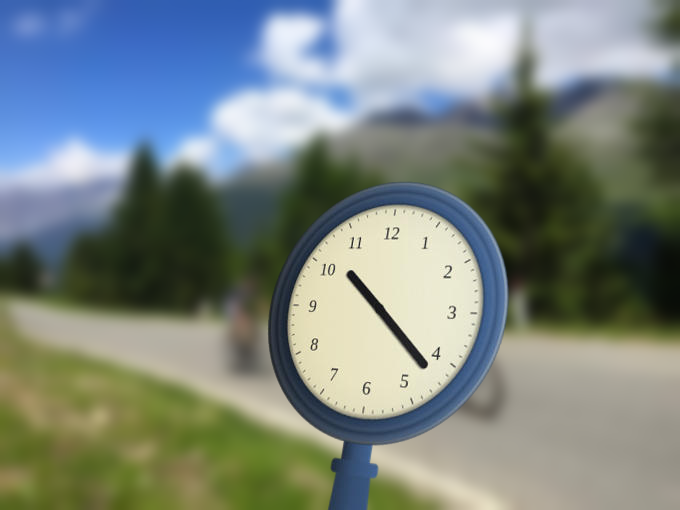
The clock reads 10.22
